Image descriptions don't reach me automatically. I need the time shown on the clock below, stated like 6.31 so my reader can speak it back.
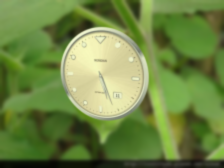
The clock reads 5.26
